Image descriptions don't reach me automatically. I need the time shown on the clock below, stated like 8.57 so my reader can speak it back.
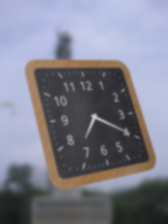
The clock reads 7.20
